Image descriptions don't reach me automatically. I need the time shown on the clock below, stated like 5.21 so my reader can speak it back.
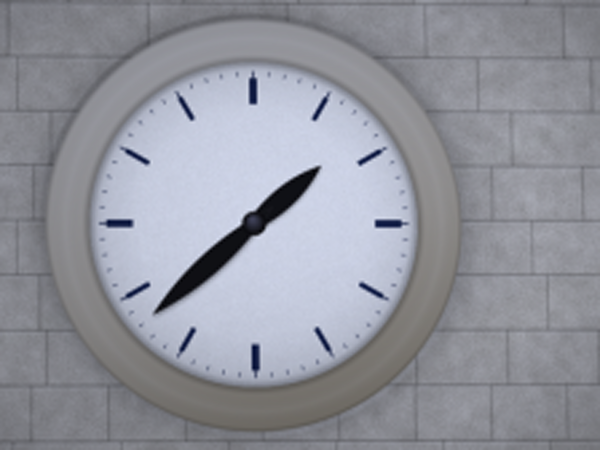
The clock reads 1.38
